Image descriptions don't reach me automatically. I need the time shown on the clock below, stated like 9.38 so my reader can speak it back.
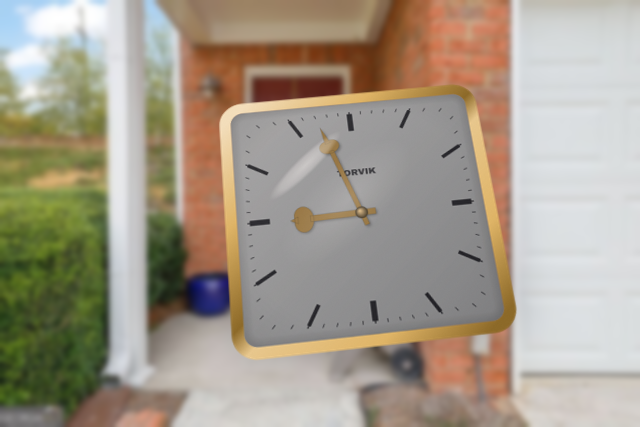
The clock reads 8.57
